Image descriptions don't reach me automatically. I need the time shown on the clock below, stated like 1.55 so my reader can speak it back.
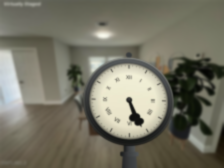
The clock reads 5.26
